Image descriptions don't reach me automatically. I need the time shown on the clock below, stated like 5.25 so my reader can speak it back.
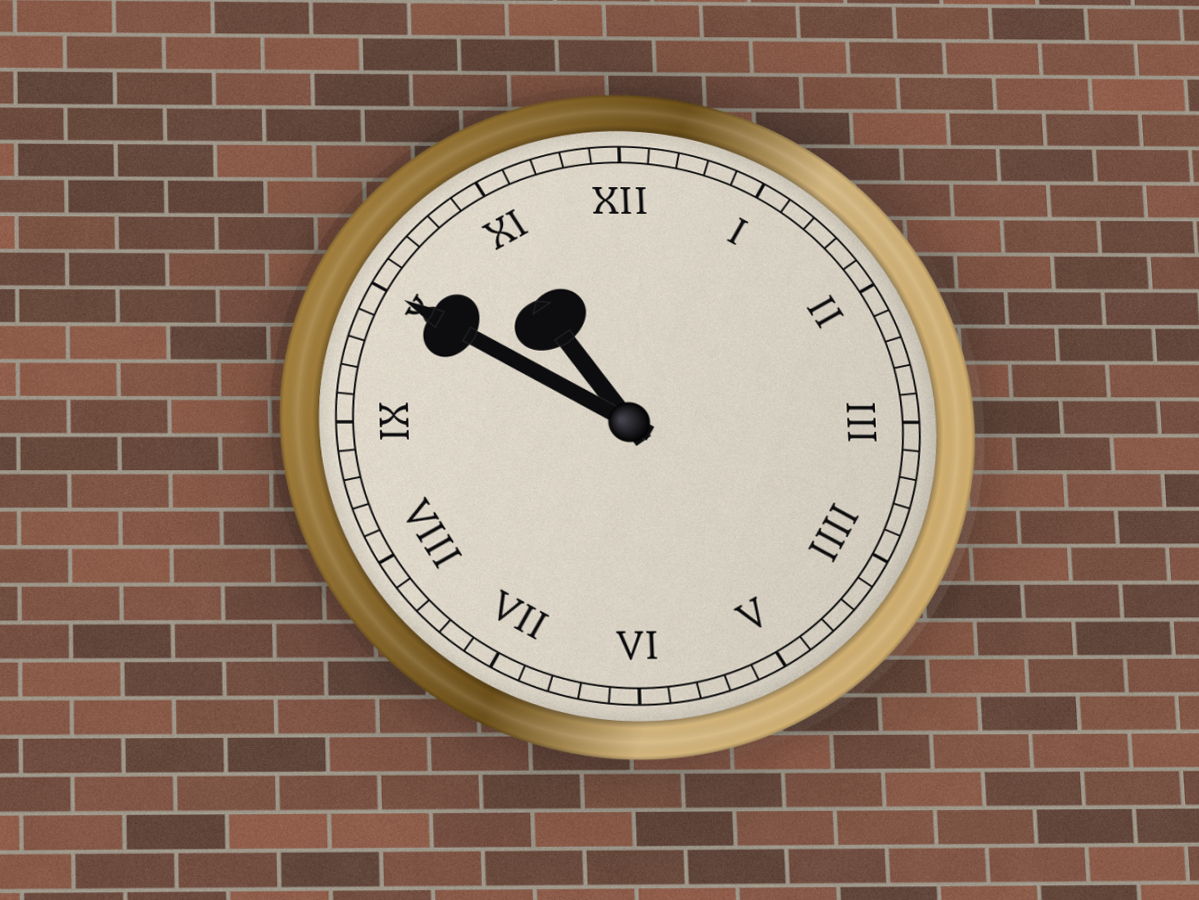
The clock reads 10.50
